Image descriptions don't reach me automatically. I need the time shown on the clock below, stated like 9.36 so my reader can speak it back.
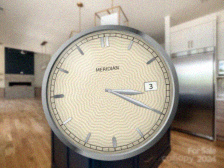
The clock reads 3.20
